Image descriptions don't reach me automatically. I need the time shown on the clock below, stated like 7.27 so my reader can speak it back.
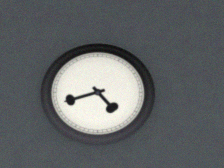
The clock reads 4.42
